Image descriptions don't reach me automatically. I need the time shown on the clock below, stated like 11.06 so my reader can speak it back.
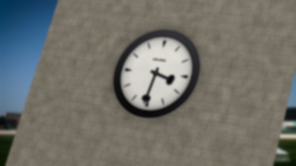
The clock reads 3.31
